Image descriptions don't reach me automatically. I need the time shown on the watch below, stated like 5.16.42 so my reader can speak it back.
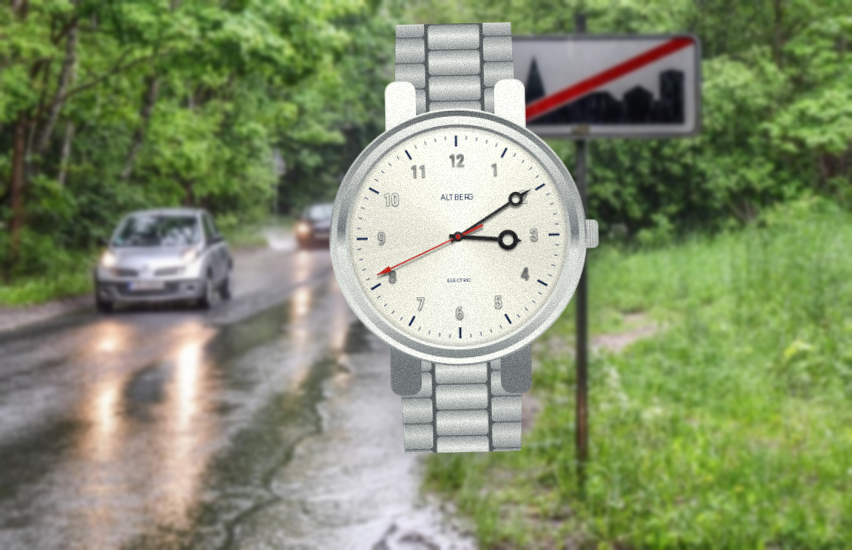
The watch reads 3.09.41
